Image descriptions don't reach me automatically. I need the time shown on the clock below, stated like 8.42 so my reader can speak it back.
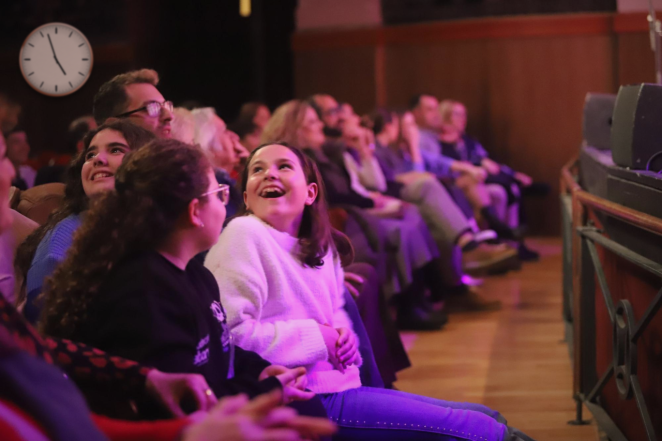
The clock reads 4.57
